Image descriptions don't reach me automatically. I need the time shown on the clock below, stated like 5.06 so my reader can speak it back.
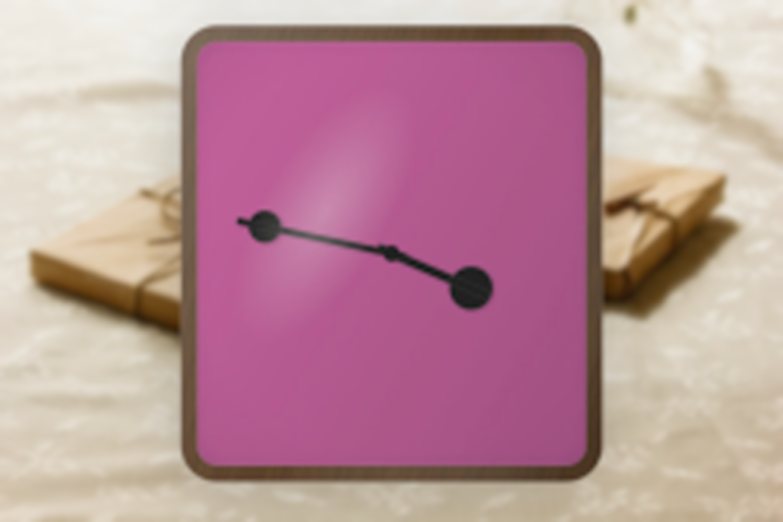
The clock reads 3.47
